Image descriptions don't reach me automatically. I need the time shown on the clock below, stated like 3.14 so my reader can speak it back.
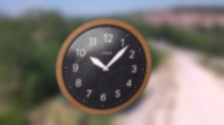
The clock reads 10.07
